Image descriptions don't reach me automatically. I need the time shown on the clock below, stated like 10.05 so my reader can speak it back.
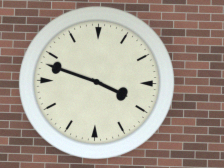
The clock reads 3.48
